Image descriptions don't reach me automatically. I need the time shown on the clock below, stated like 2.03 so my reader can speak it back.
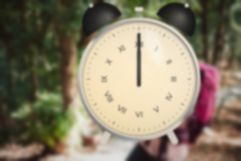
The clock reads 12.00
